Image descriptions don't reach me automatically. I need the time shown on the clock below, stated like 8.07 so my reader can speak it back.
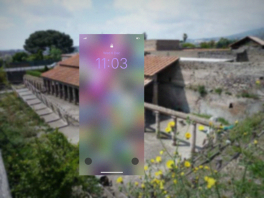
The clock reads 11.03
